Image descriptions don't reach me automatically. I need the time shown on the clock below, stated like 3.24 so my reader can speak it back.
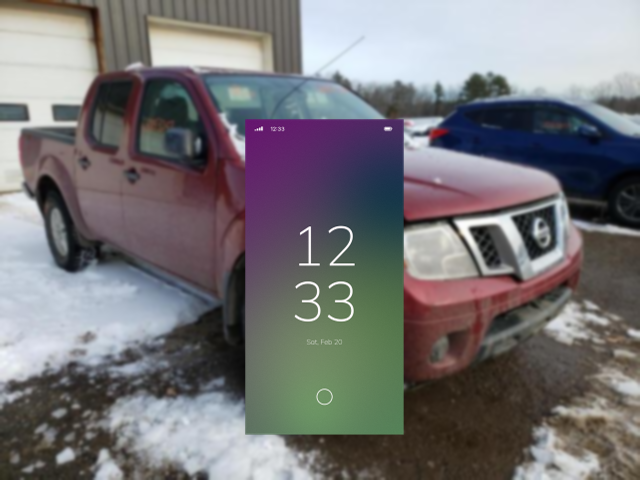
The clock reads 12.33
